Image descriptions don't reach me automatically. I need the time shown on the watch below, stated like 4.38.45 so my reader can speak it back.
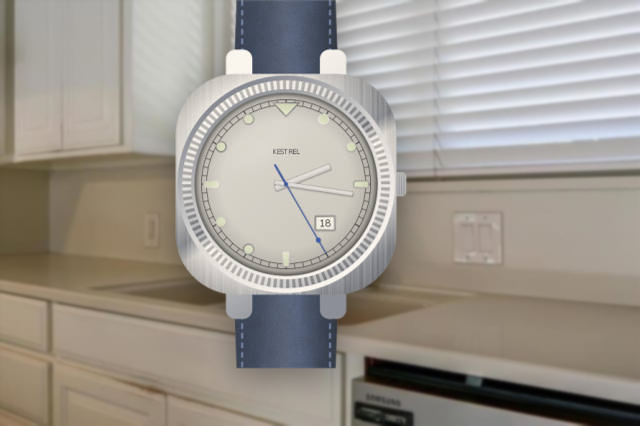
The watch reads 2.16.25
